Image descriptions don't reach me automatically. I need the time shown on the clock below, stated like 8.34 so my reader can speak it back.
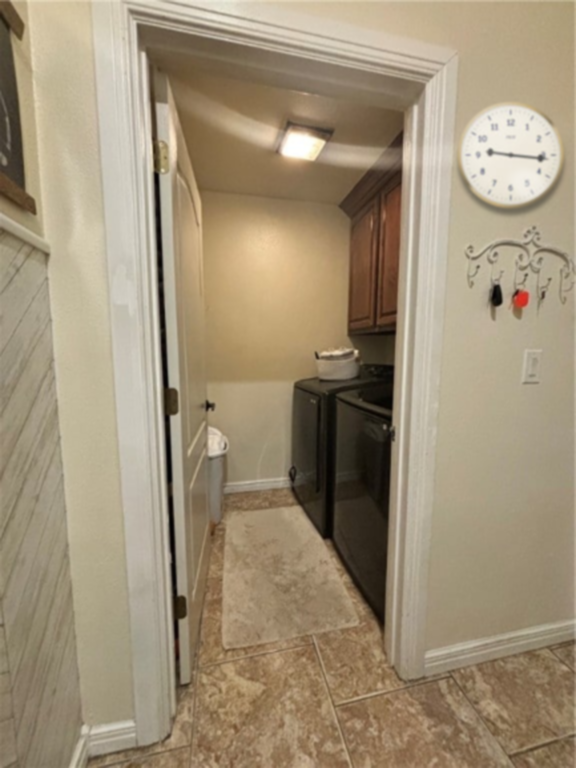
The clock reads 9.16
